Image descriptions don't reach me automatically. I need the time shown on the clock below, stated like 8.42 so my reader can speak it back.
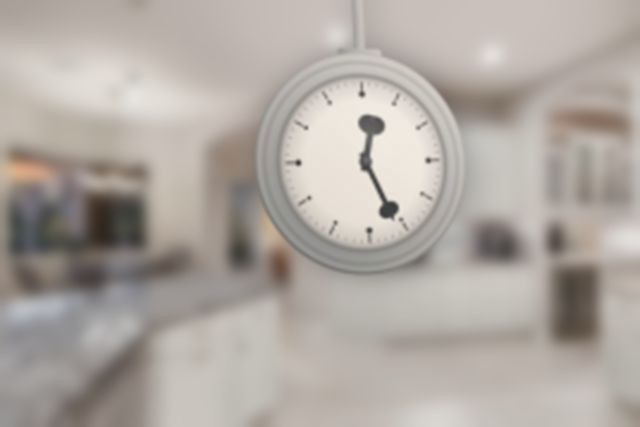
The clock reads 12.26
